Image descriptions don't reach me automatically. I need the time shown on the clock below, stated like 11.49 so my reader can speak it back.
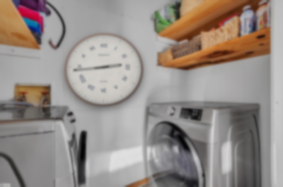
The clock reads 2.44
